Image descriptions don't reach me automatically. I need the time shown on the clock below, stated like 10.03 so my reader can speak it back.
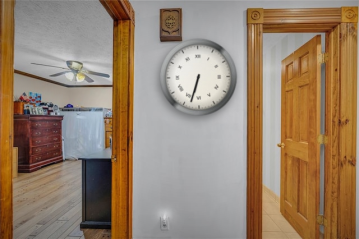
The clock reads 6.33
